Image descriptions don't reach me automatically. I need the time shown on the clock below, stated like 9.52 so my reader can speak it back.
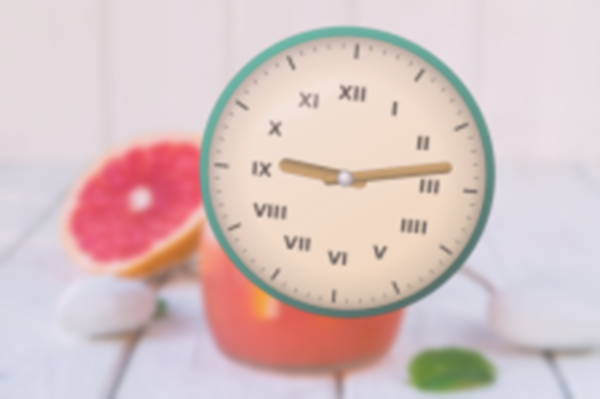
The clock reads 9.13
